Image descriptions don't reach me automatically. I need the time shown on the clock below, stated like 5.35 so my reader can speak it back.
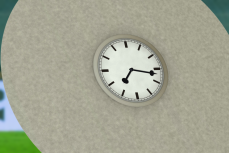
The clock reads 7.17
